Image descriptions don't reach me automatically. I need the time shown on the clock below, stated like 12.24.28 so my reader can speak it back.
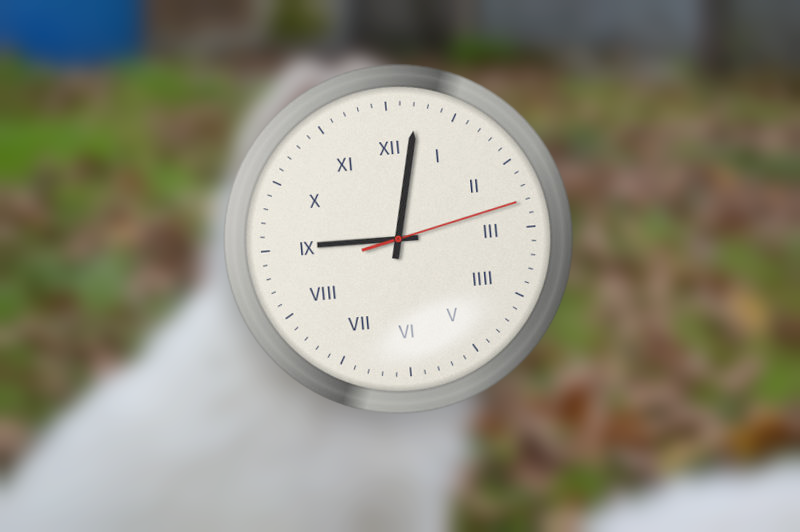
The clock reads 9.02.13
